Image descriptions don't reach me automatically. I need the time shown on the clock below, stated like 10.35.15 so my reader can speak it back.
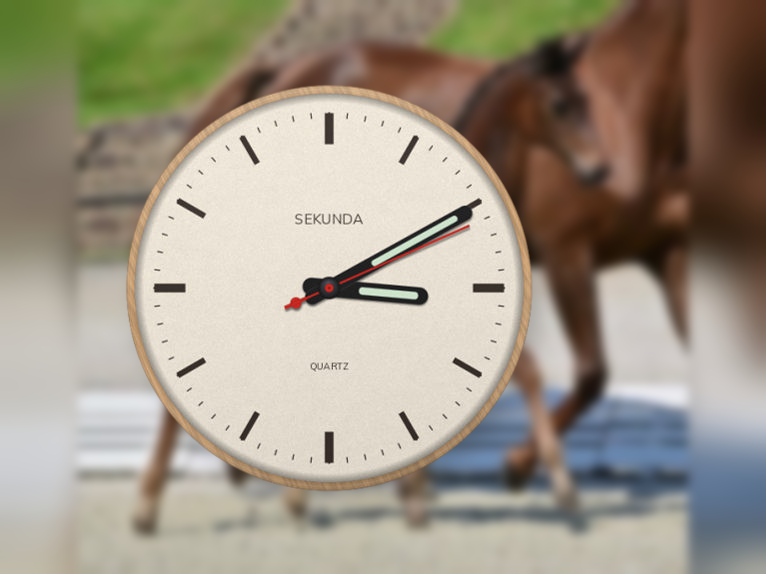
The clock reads 3.10.11
